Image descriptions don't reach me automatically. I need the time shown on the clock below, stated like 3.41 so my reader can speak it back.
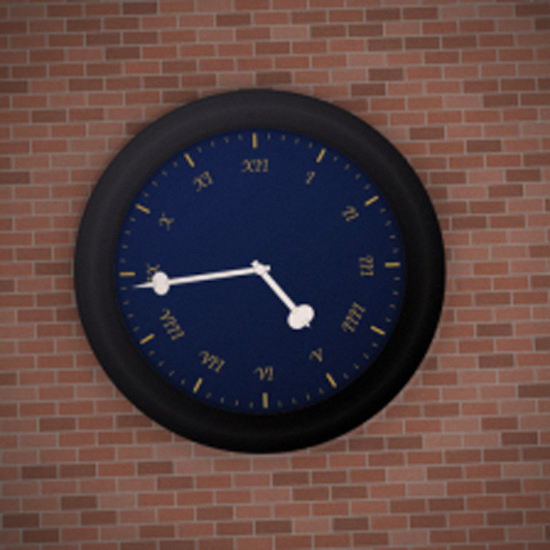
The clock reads 4.44
